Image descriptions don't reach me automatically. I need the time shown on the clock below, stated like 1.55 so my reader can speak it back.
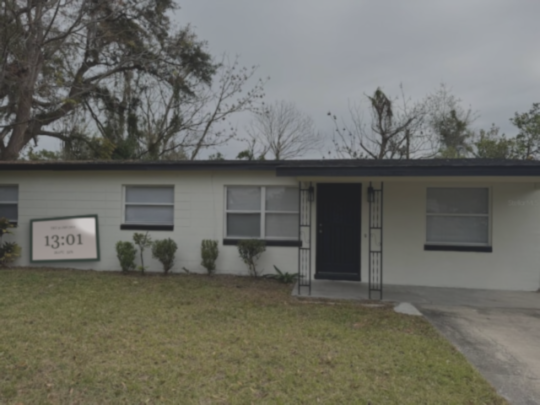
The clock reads 13.01
